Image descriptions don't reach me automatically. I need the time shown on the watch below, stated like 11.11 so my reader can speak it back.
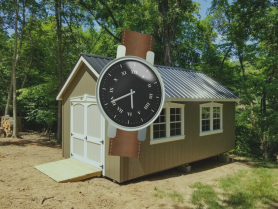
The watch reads 5.40
